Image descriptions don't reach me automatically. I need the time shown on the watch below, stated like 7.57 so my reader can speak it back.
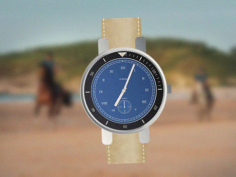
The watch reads 7.04
